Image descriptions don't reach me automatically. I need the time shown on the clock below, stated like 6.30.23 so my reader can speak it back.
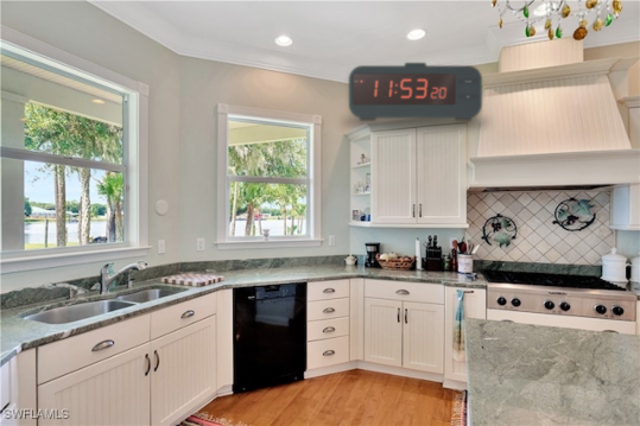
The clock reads 11.53.20
